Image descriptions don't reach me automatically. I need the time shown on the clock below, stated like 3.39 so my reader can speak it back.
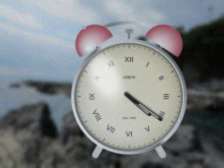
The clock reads 4.21
